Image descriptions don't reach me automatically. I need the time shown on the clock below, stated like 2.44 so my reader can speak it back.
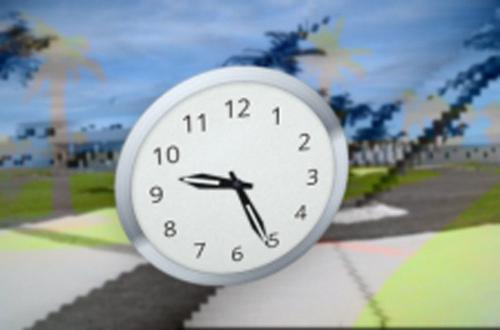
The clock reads 9.26
